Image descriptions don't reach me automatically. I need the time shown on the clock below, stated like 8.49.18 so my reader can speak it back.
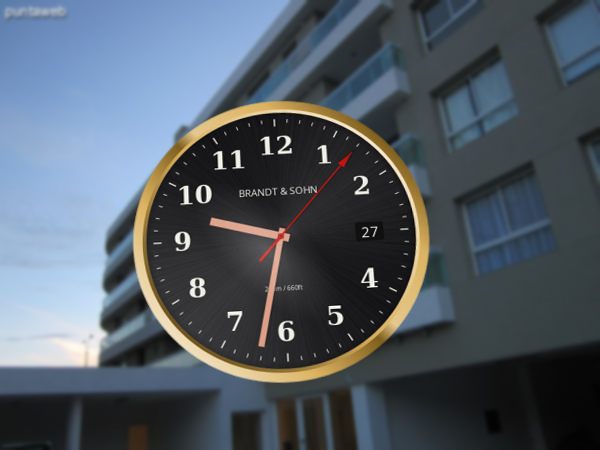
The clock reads 9.32.07
